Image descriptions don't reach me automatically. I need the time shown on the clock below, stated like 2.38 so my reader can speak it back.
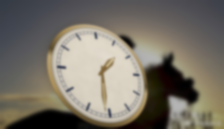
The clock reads 1.31
